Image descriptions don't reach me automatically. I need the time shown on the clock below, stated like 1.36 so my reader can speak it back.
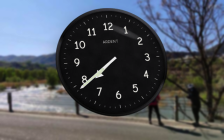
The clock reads 7.39
